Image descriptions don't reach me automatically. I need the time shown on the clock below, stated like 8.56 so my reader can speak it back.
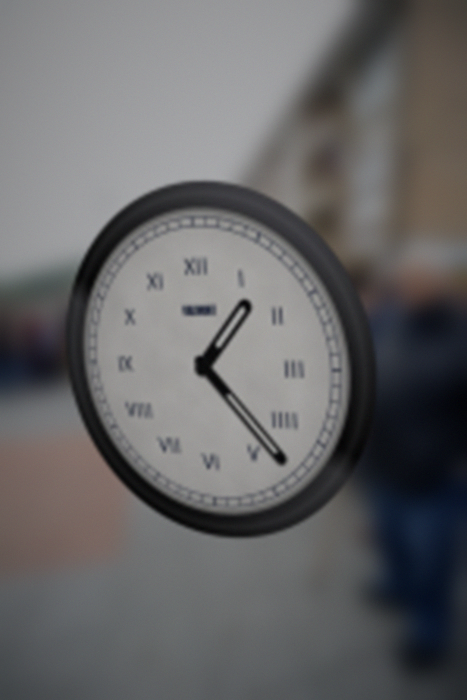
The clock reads 1.23
